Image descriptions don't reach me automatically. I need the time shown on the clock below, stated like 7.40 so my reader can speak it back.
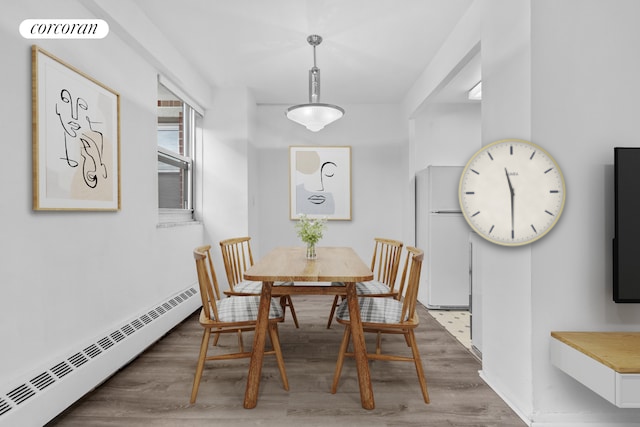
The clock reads 11.30
